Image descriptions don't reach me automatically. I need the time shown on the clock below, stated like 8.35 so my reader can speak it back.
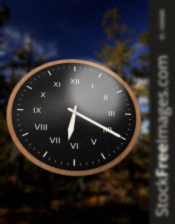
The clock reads 6.20
